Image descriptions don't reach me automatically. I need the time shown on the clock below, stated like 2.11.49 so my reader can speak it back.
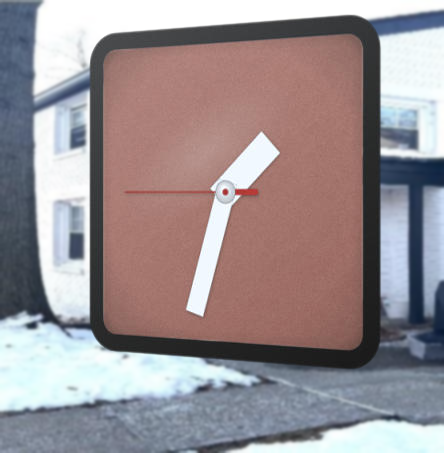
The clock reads 1.32.45
